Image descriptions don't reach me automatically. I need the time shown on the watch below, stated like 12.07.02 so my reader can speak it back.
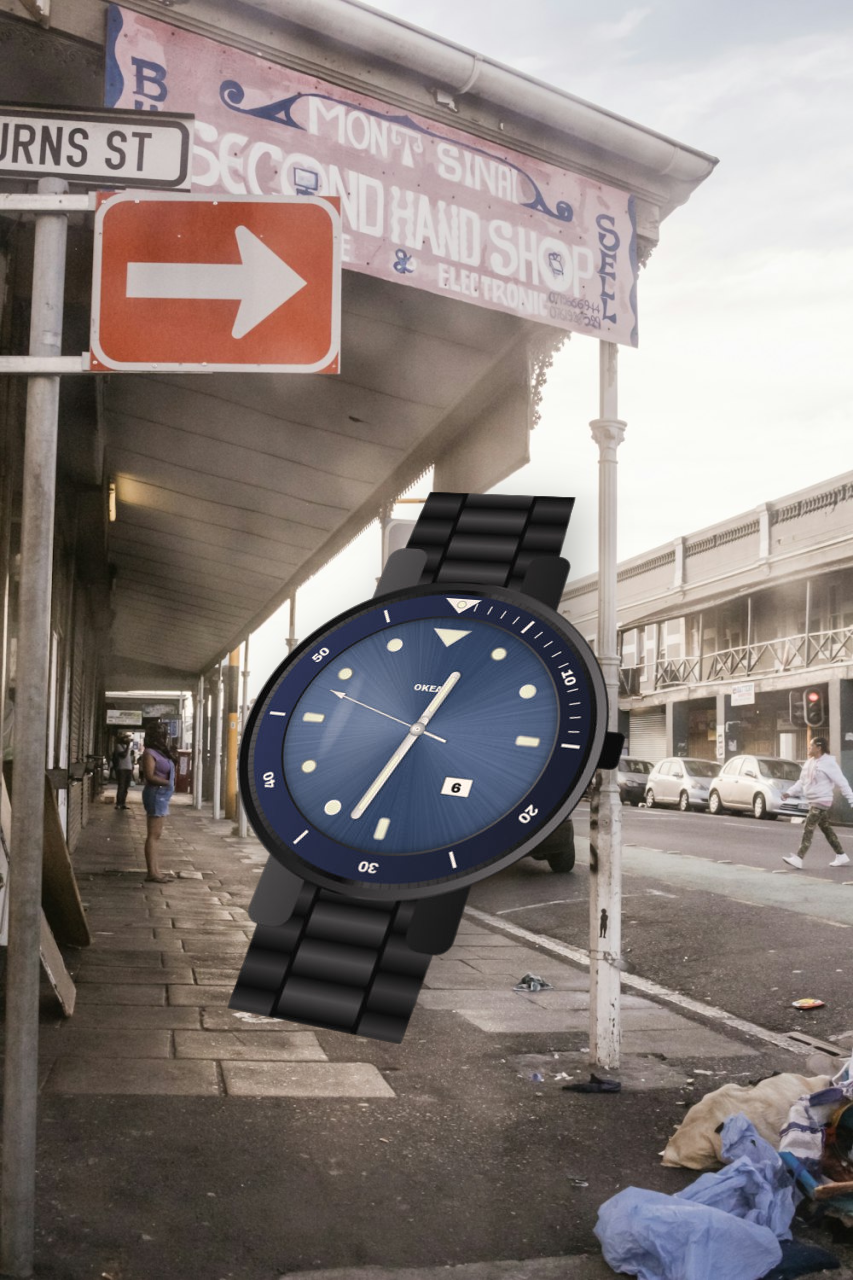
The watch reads 12.32.48
